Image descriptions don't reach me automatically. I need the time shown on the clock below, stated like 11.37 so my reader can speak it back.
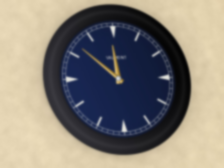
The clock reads 11.52
